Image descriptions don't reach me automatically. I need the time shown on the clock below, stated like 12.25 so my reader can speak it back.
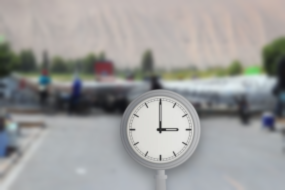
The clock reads 3.00
